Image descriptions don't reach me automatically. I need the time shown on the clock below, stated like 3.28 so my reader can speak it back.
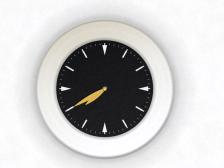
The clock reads 7.40
